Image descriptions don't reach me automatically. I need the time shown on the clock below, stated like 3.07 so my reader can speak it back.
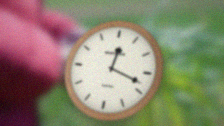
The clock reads 12.18
